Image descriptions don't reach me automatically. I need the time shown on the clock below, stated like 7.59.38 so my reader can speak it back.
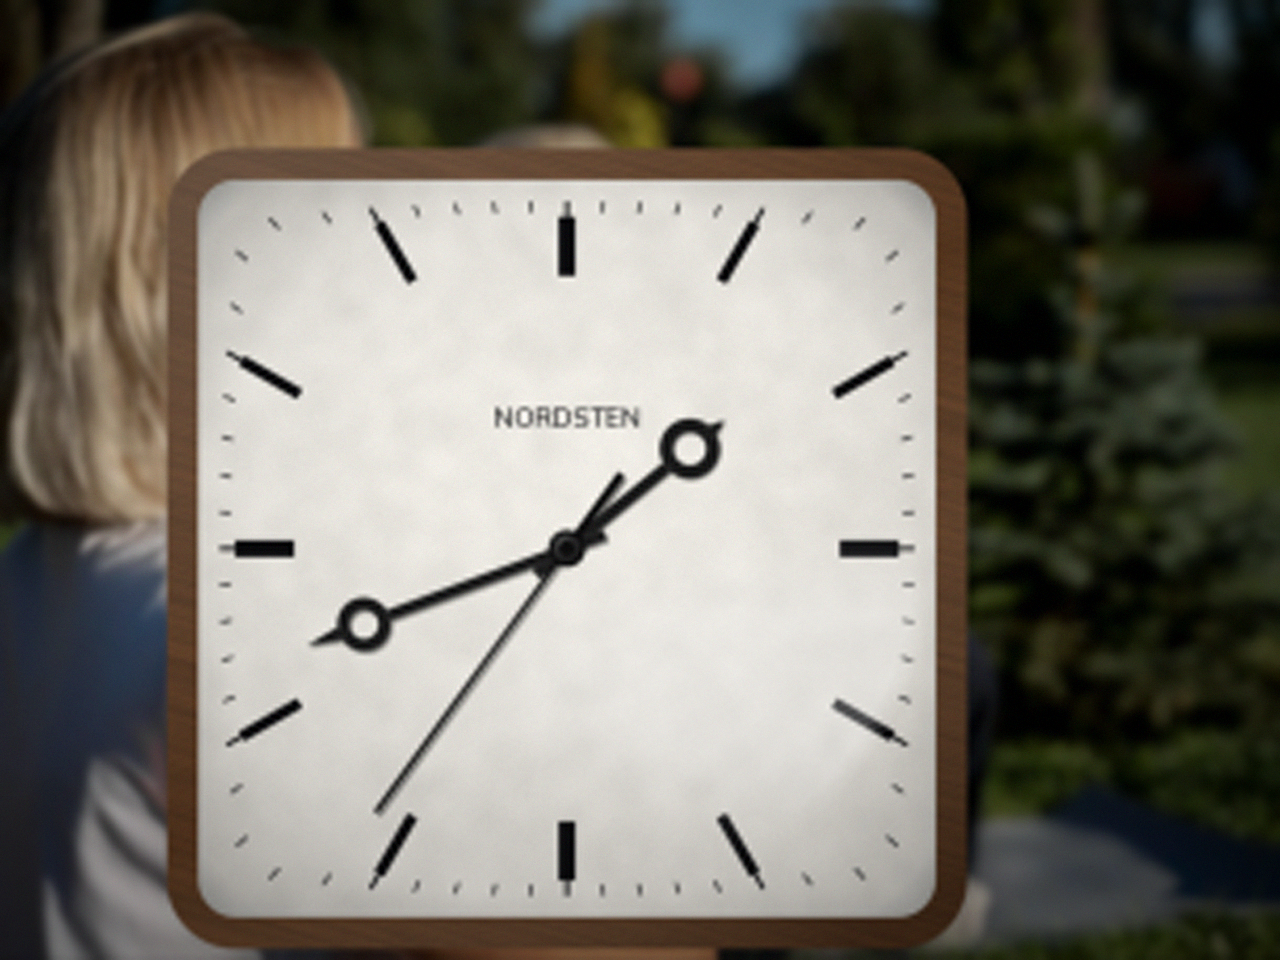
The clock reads 1.41.36
